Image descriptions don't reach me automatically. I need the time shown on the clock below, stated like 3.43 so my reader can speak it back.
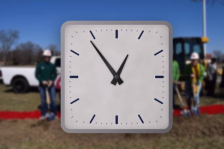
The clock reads 12.54
